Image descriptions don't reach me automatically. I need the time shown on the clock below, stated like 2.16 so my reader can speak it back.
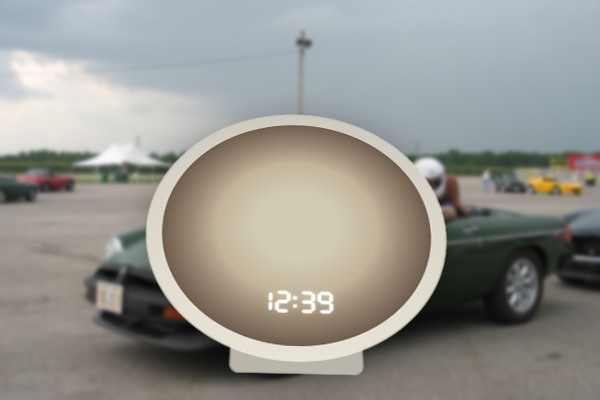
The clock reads 12.39
